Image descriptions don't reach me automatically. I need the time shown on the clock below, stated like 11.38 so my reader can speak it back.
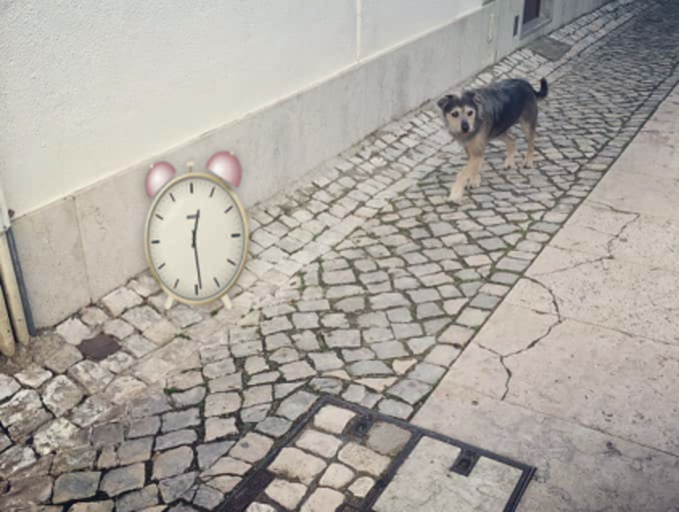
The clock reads 12.29
